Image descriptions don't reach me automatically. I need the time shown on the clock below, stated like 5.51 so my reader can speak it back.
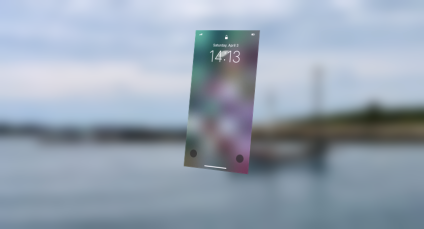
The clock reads 14.13
